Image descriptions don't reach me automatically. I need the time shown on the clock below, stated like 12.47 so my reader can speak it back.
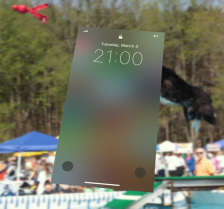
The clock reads 21.00
